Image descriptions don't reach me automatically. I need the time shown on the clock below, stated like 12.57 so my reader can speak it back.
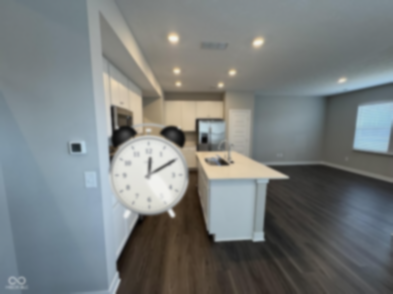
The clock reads 12.10
